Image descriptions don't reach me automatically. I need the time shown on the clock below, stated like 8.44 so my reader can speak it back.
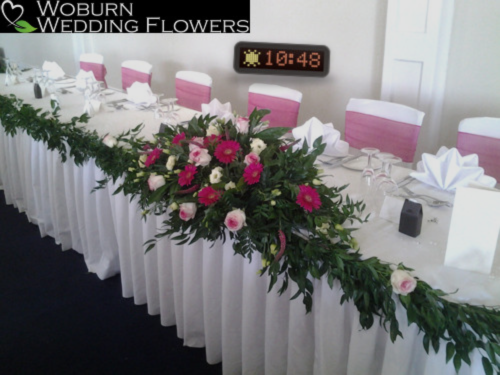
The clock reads 10.48
